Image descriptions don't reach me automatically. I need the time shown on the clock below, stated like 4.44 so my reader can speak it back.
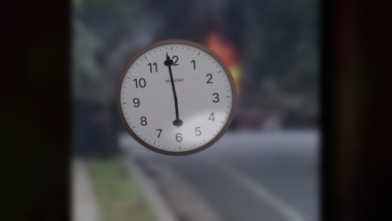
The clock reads 5.59
